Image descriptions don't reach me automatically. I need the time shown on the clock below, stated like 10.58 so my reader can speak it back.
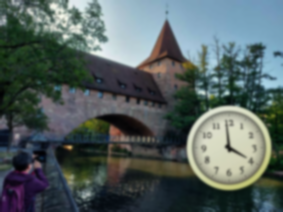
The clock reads 3.59
